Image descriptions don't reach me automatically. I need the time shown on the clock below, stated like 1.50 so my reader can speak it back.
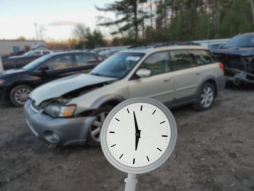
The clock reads 5.57
